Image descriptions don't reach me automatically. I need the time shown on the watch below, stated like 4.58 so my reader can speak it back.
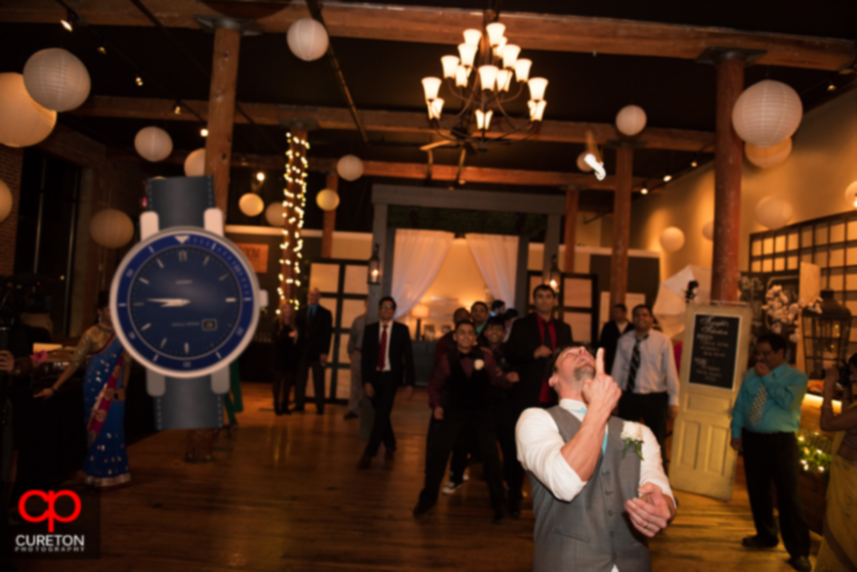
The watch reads 8.46
